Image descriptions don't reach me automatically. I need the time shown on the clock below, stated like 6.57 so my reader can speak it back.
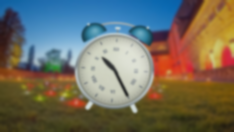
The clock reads 10.25
